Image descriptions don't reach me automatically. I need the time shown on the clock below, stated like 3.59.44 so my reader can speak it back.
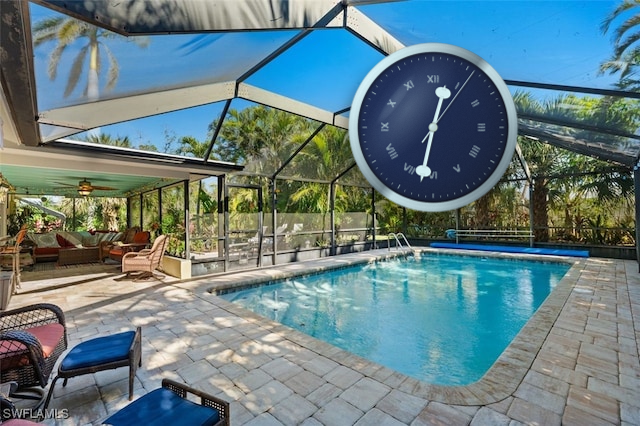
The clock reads 12.32.06
